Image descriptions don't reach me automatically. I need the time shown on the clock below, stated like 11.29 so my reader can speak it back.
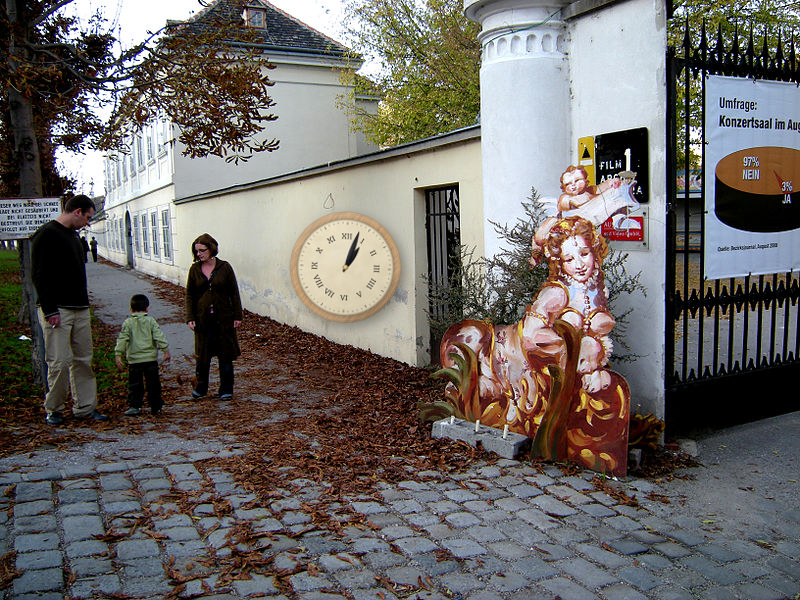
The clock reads 1.03
